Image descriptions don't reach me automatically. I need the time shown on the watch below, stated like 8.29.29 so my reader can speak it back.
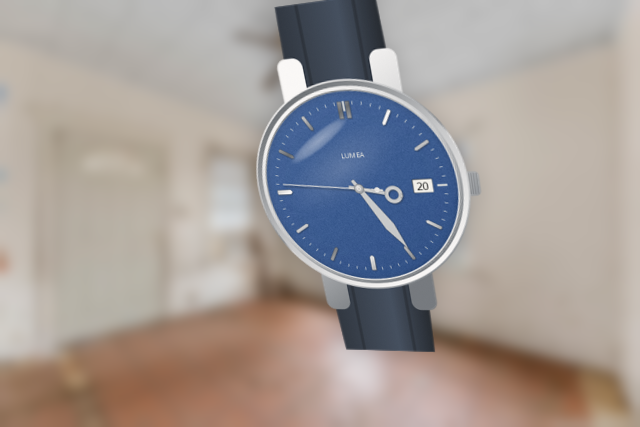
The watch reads 3.24.46
